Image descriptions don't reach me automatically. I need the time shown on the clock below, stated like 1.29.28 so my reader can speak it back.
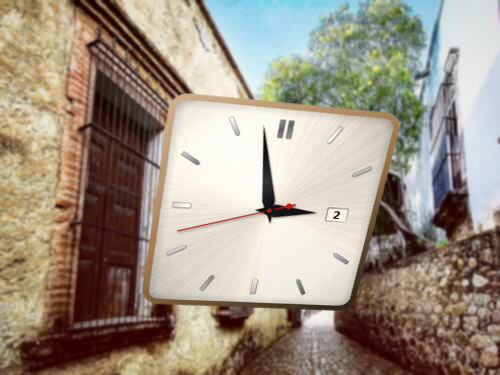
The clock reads 2.57.42
